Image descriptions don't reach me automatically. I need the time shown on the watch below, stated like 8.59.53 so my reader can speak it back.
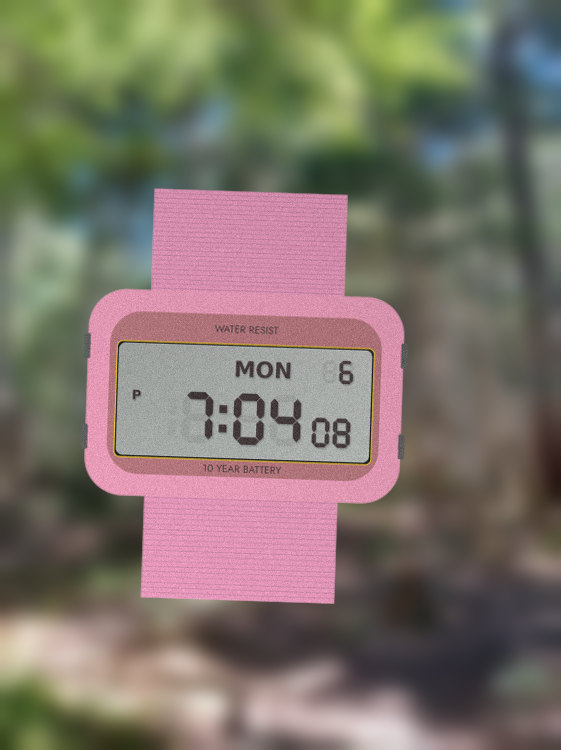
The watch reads 7.04.08
